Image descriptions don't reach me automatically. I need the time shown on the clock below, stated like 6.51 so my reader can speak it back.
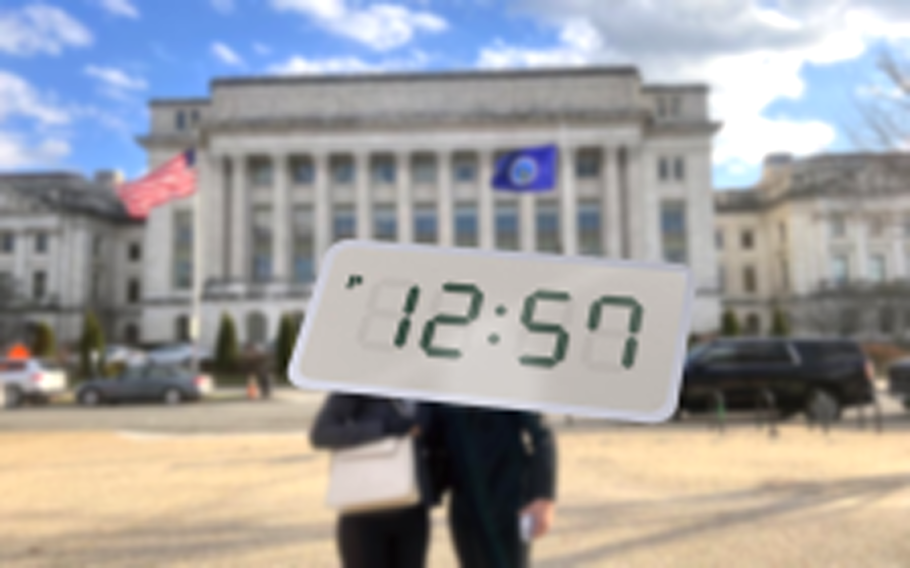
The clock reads 12.57
